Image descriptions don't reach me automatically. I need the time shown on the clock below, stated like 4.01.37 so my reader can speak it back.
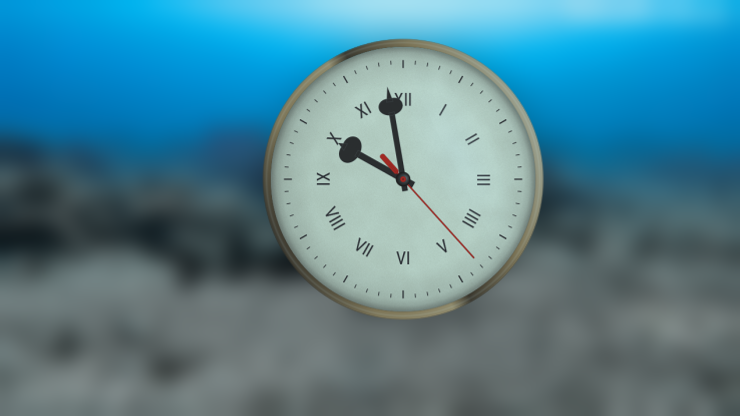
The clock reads 9.58.23
